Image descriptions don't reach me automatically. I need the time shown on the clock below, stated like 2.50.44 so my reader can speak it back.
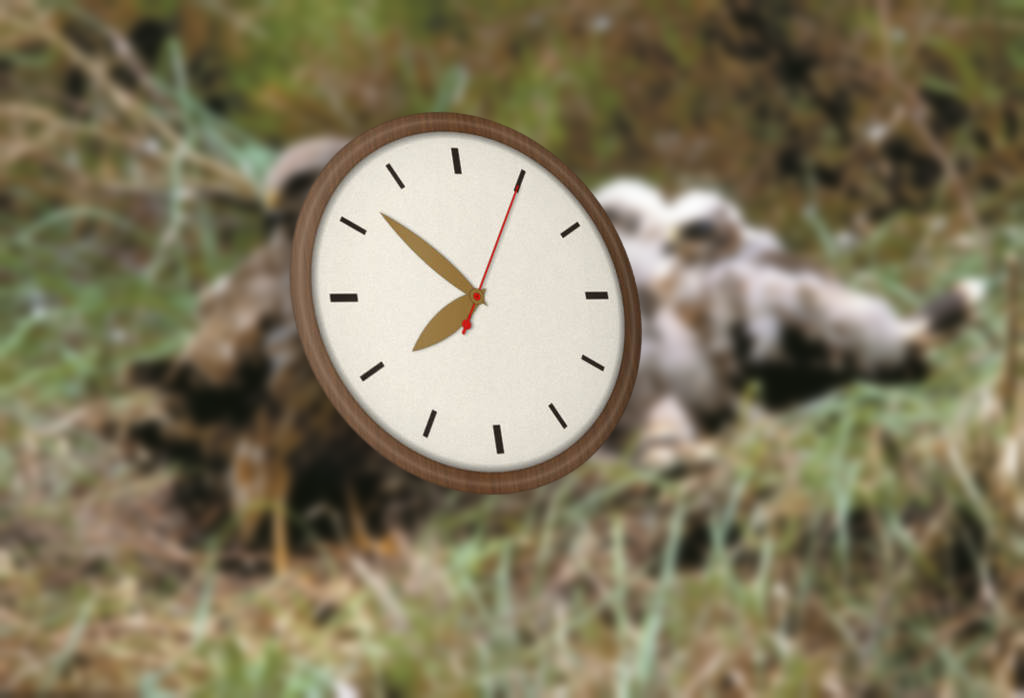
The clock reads 7.52.05
